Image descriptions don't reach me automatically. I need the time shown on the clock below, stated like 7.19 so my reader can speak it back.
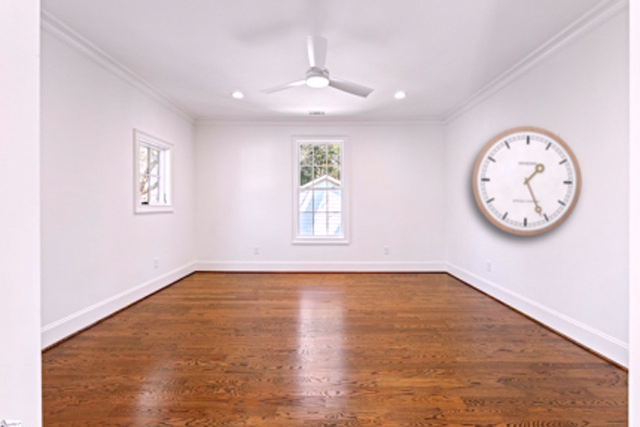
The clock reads 1.26
